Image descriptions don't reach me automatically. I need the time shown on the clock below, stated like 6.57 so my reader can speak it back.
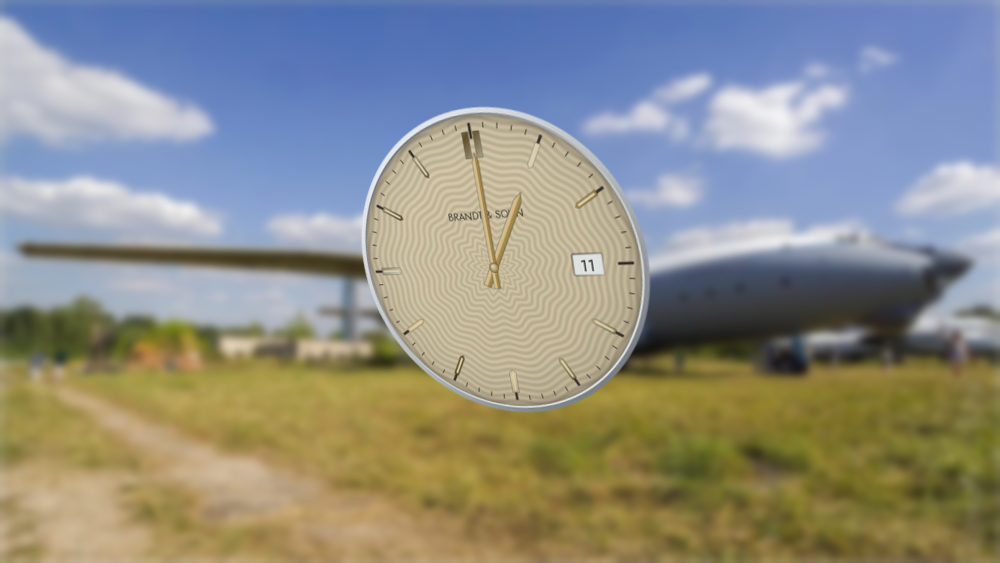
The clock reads 1.00
